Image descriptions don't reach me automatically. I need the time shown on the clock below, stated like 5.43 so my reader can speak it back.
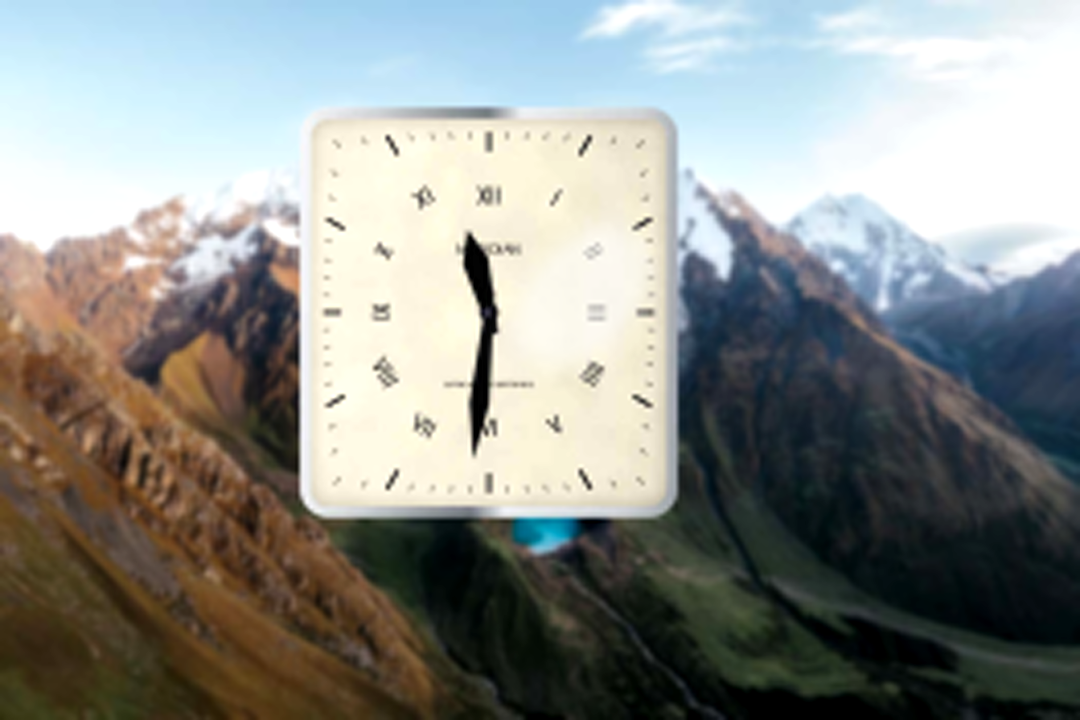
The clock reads 11.31
